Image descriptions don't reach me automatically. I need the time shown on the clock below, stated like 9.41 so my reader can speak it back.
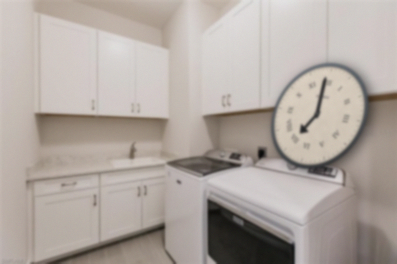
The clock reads 6.59
